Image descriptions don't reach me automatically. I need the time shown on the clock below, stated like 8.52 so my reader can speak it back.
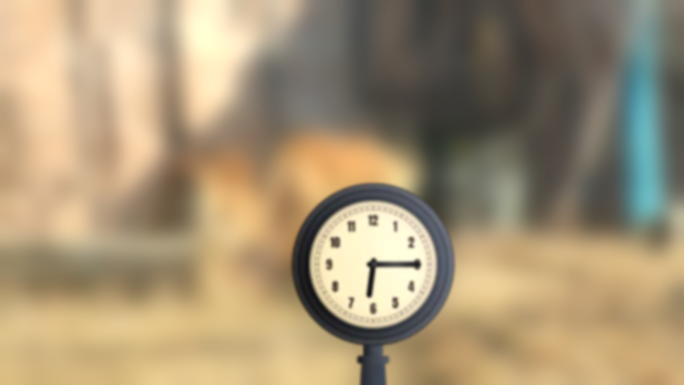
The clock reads 6.15
